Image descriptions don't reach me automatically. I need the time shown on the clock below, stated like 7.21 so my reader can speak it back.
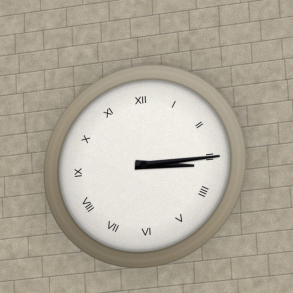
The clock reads 3.15
